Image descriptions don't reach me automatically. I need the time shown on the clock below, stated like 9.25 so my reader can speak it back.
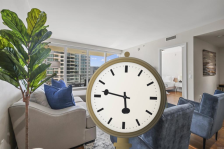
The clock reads 5.47
